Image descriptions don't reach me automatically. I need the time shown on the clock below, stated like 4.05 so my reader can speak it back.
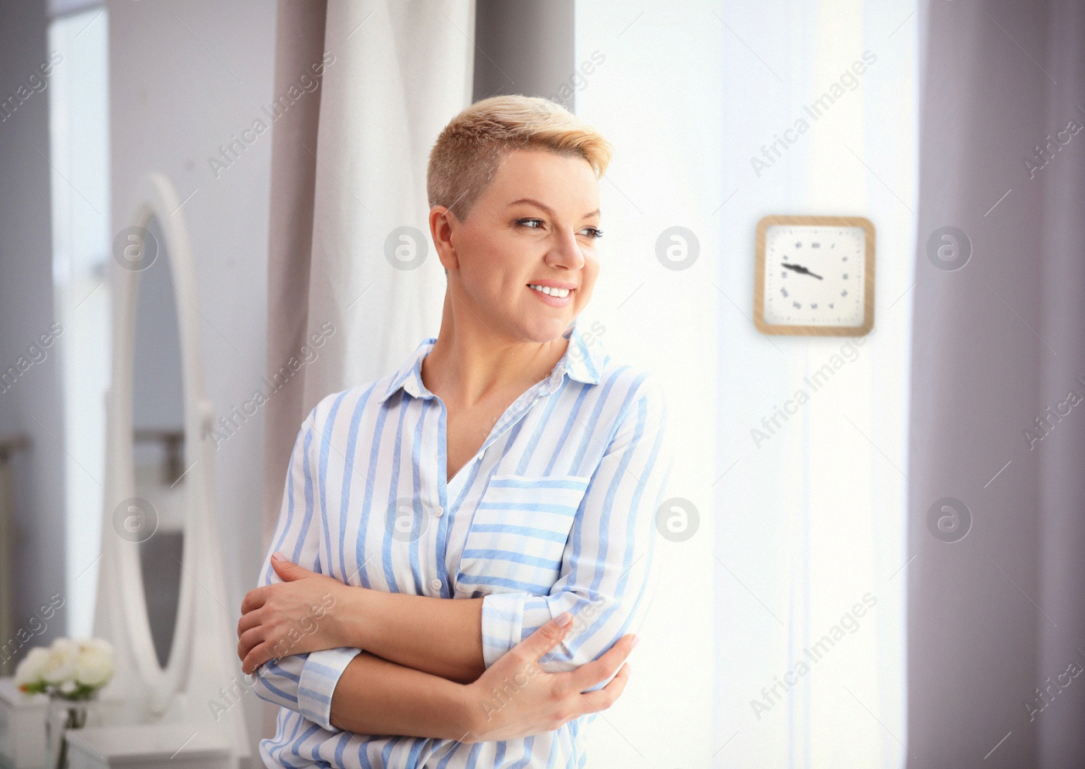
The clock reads 9.48
